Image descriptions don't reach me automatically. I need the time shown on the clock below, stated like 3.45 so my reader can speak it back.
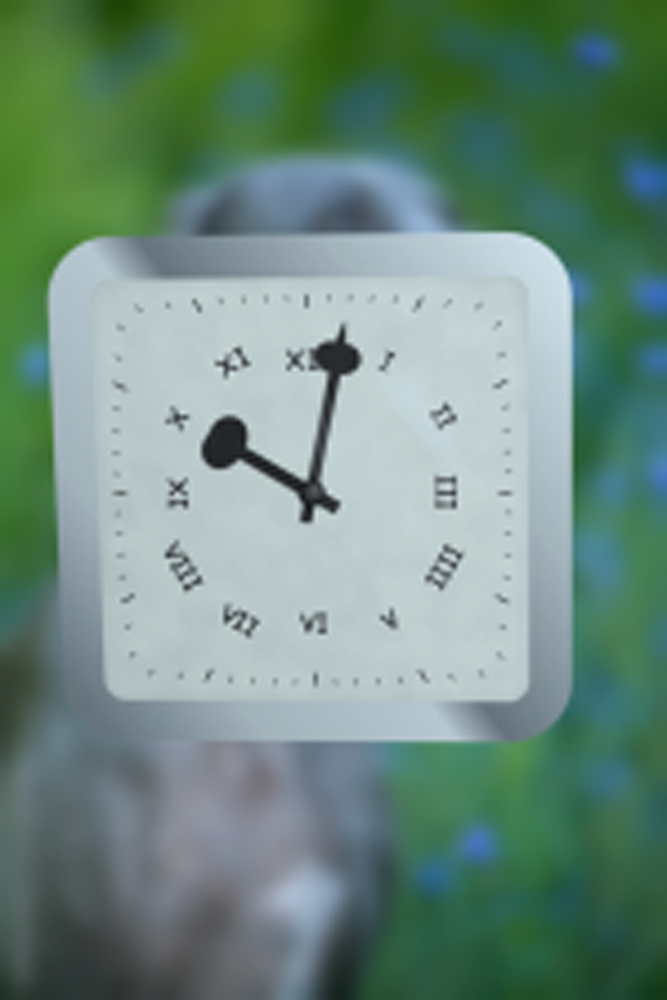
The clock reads 10.02
